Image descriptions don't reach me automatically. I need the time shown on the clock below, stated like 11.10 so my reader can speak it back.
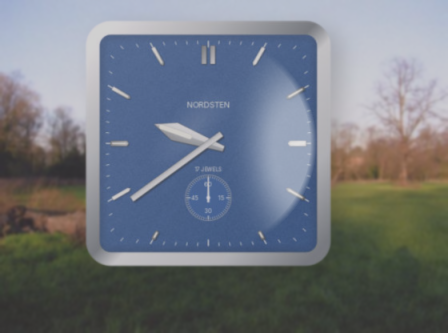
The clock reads 9.39
